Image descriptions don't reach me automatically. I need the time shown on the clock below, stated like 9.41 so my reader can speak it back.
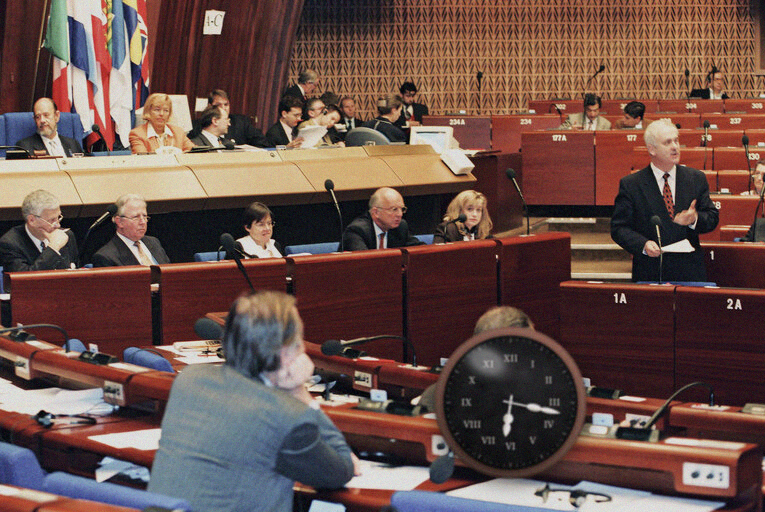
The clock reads 6.17
